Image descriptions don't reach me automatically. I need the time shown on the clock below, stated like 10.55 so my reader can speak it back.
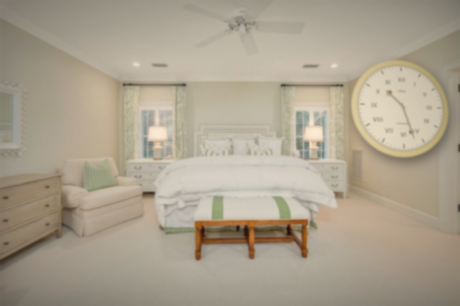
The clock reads 10.27
